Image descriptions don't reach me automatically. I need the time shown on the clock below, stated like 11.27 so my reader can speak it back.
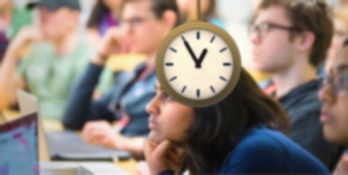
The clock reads 12.55
